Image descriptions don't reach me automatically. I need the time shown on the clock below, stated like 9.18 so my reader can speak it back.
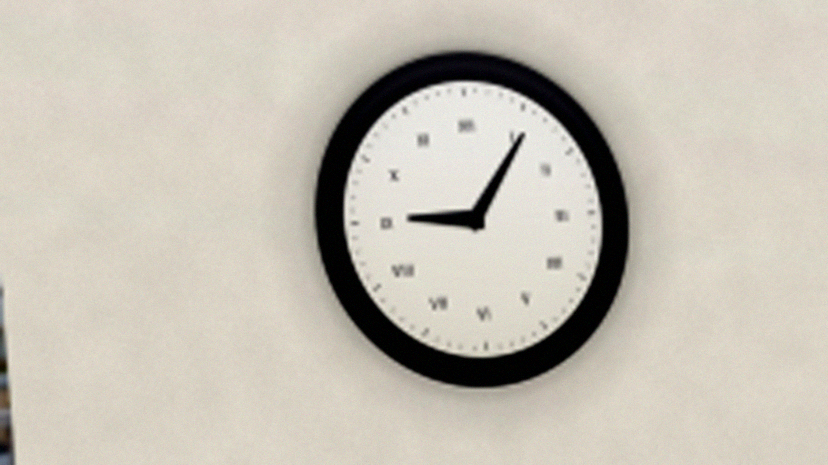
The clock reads 9.06
